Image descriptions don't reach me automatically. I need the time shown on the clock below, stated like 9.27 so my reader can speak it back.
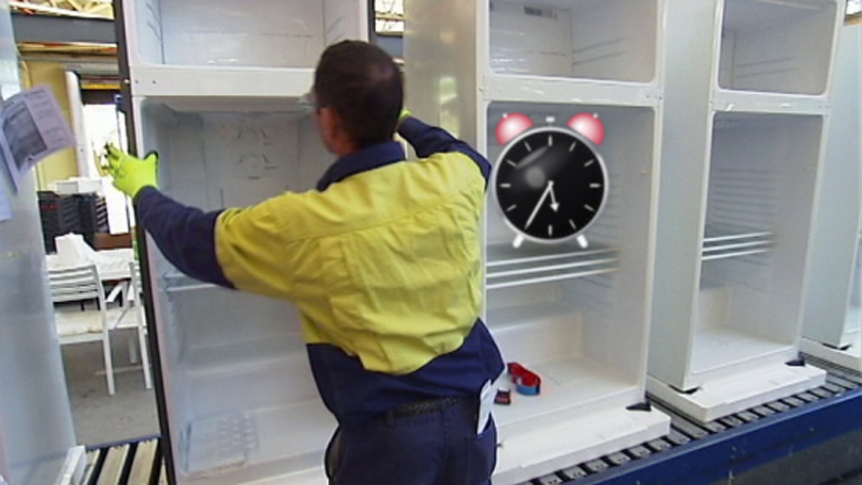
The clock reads 5.35
